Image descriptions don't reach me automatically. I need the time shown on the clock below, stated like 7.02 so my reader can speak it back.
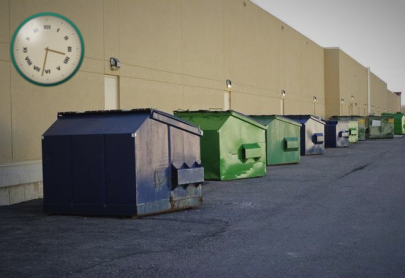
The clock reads 3.32
